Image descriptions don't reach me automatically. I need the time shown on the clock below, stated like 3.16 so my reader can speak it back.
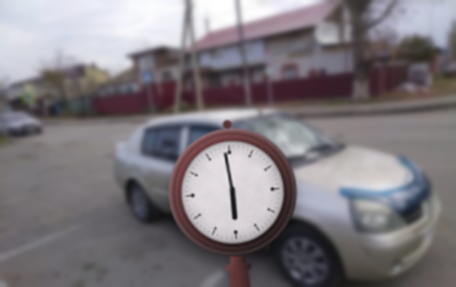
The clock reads 5.59
